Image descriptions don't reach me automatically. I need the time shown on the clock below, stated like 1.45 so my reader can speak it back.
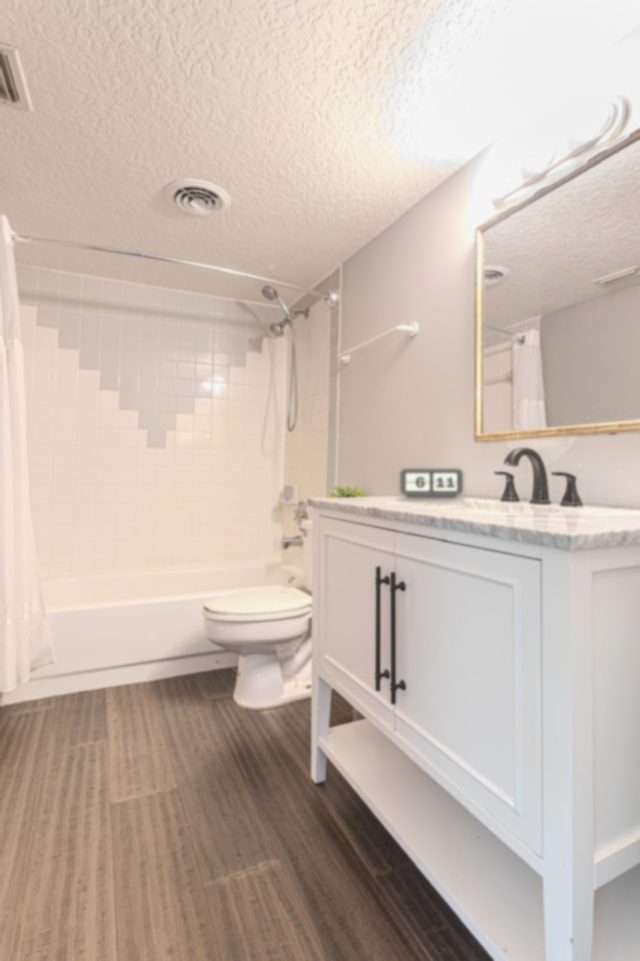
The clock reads 6.11
